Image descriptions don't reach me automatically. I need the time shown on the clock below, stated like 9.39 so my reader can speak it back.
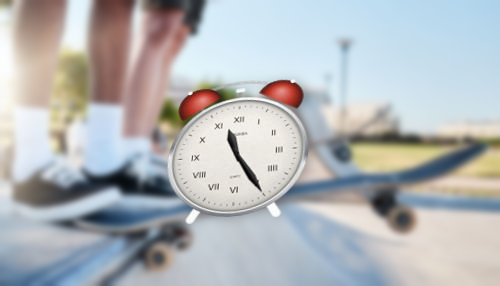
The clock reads 11.25
